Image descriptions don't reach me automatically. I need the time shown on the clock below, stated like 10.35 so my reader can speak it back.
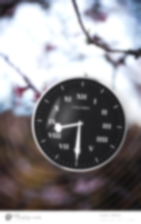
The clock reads 8.30
